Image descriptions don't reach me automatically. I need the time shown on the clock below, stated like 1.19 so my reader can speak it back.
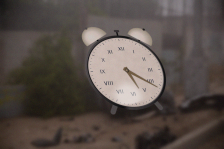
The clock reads 5.21
